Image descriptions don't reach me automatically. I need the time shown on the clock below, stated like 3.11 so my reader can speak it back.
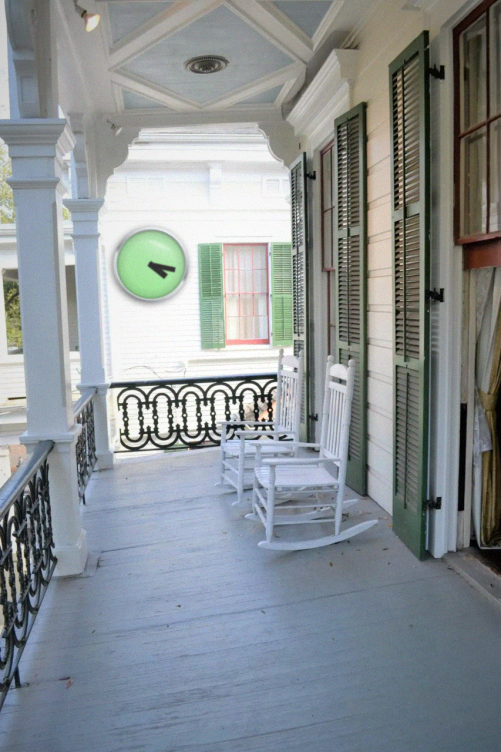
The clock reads 4.17
